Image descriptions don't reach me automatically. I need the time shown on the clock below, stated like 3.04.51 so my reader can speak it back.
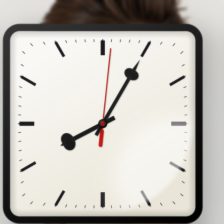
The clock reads 8.05.01
